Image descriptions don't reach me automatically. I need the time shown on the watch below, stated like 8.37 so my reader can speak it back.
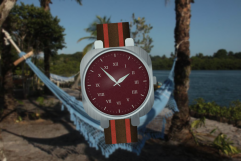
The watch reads 1.53
